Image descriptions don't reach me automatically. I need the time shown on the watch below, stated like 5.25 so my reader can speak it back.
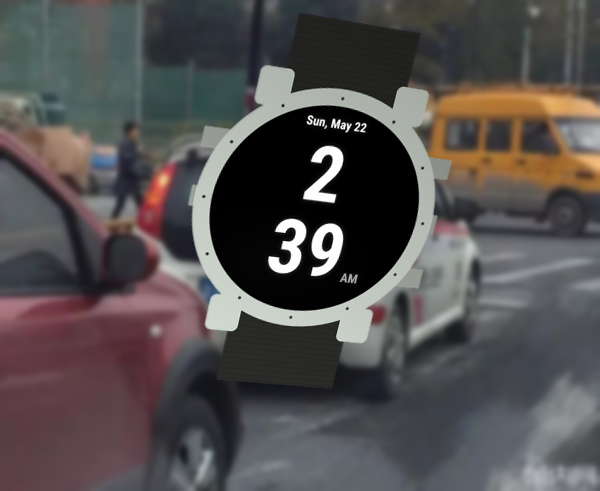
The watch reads 2.39
